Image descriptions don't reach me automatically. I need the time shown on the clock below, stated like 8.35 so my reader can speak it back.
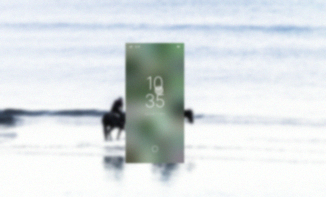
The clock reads 10.35
